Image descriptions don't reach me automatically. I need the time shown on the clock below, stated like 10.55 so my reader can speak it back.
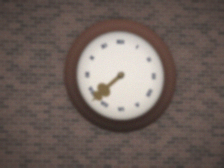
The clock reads 7.38
